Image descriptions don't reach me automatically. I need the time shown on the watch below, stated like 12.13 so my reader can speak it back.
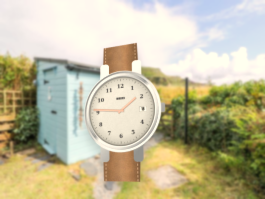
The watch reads 1.46
